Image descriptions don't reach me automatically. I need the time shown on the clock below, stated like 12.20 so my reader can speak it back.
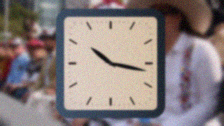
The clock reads 10.17
